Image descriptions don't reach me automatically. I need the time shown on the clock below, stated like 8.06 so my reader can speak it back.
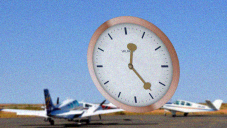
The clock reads 12.24
